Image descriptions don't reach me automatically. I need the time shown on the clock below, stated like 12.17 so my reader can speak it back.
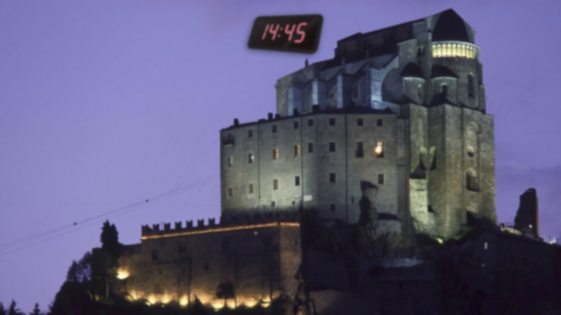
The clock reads 14.45
